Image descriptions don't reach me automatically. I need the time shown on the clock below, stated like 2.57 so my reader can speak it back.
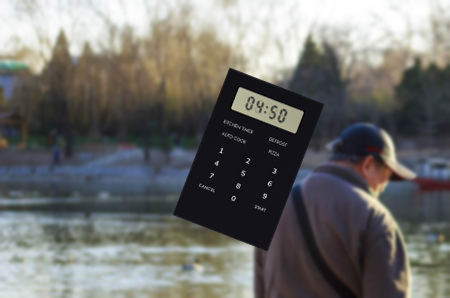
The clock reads 4.50
